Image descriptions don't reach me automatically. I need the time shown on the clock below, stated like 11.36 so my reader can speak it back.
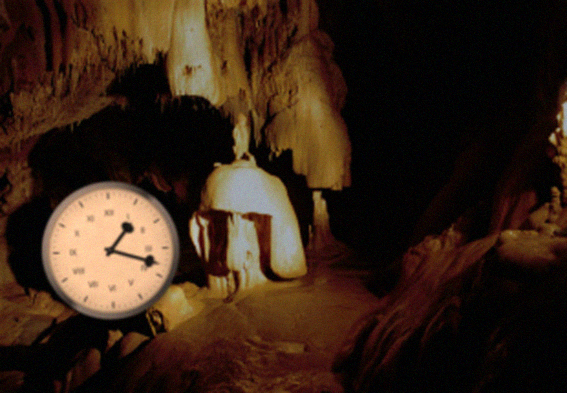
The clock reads 1.18
